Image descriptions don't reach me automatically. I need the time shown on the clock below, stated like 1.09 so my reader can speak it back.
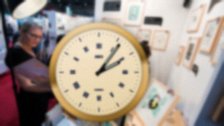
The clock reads 2.06
